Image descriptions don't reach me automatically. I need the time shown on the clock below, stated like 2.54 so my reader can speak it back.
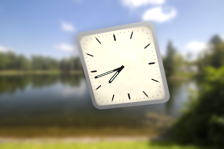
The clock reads 7.43
